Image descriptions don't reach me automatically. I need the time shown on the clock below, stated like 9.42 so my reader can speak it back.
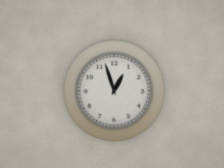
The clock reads 12.57
